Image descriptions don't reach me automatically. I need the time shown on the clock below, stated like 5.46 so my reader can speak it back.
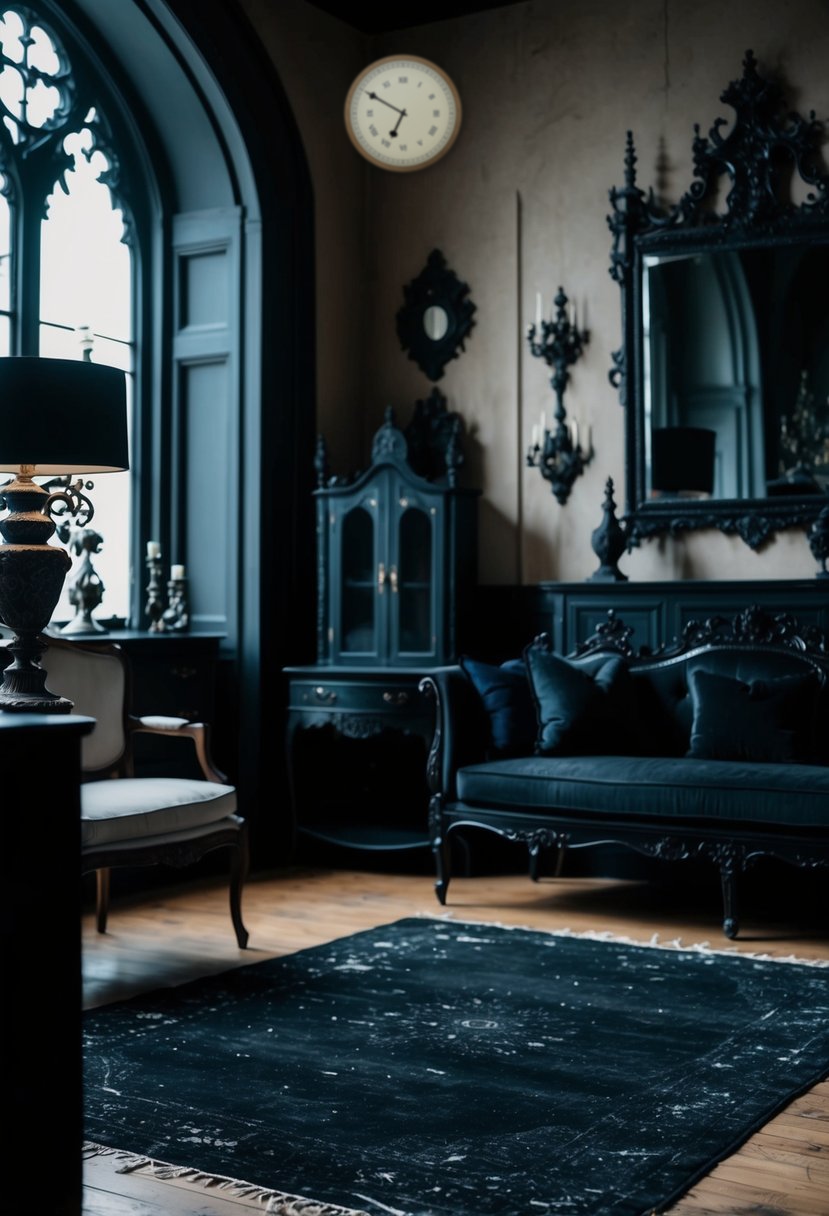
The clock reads 6.50
